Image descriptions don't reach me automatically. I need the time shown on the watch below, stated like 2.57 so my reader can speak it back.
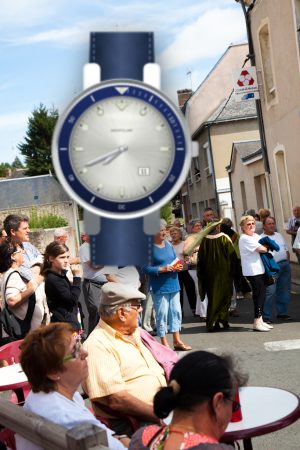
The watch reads 7.41
